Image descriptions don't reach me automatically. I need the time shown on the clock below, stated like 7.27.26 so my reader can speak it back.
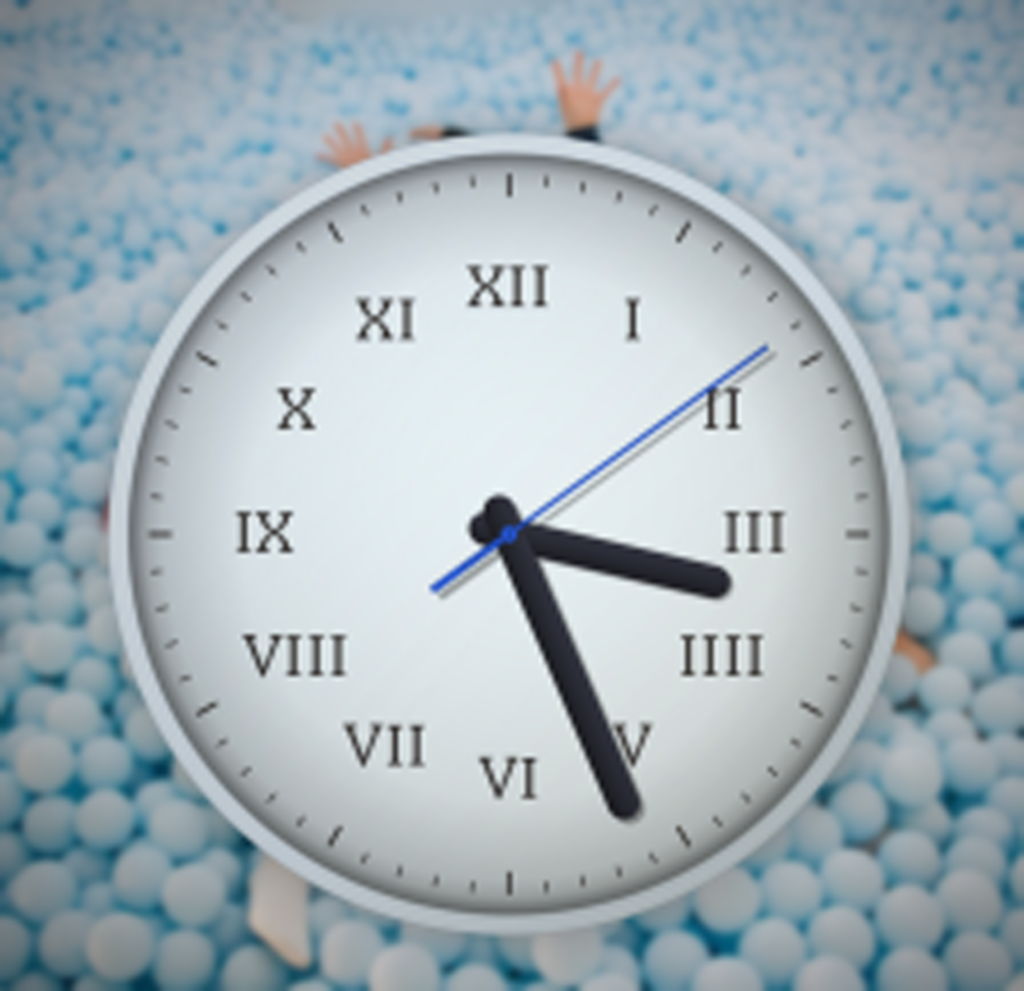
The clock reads 3.26.09
